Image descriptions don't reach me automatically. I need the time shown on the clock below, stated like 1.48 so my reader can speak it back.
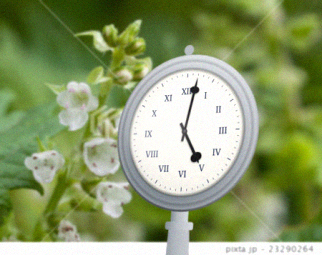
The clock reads 5.02
